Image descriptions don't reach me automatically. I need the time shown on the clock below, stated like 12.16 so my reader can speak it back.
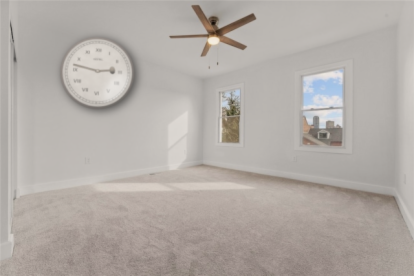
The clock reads 2.47
